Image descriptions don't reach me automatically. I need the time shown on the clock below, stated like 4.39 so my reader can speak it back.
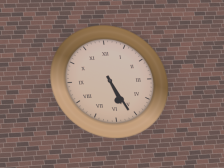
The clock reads 5.26
